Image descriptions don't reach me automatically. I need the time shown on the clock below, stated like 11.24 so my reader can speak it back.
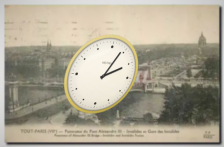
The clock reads 2.04
